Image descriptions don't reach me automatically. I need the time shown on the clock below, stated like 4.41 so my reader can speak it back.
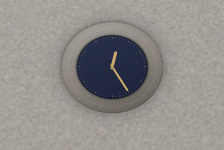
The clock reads 12.25
